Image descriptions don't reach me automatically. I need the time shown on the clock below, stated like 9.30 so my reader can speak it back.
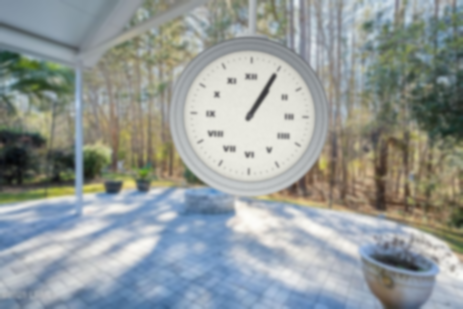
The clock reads 1.05
